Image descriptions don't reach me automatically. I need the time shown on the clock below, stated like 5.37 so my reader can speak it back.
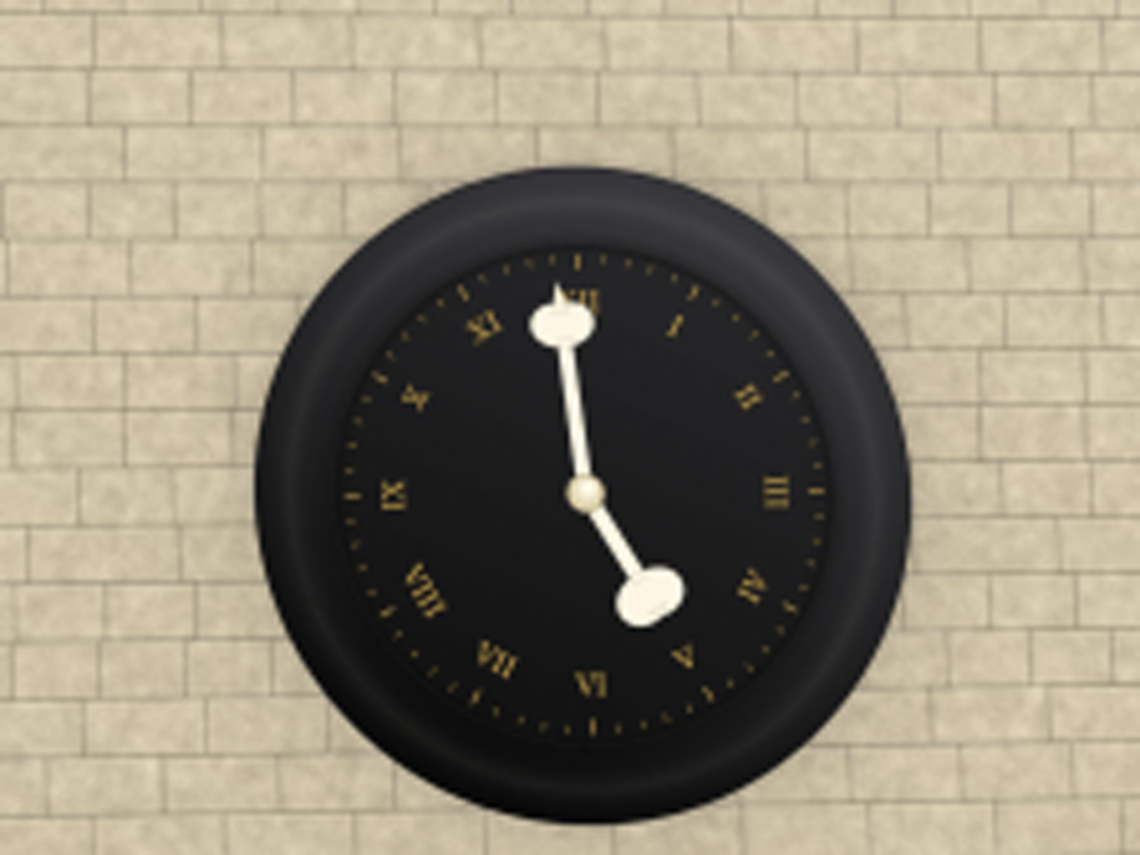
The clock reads 4.59
